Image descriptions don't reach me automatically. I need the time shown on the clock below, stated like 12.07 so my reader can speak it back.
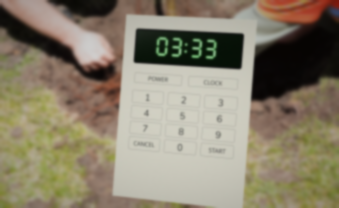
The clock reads 3.33
